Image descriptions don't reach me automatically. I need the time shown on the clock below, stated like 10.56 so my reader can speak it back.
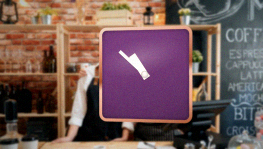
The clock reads 10.52
